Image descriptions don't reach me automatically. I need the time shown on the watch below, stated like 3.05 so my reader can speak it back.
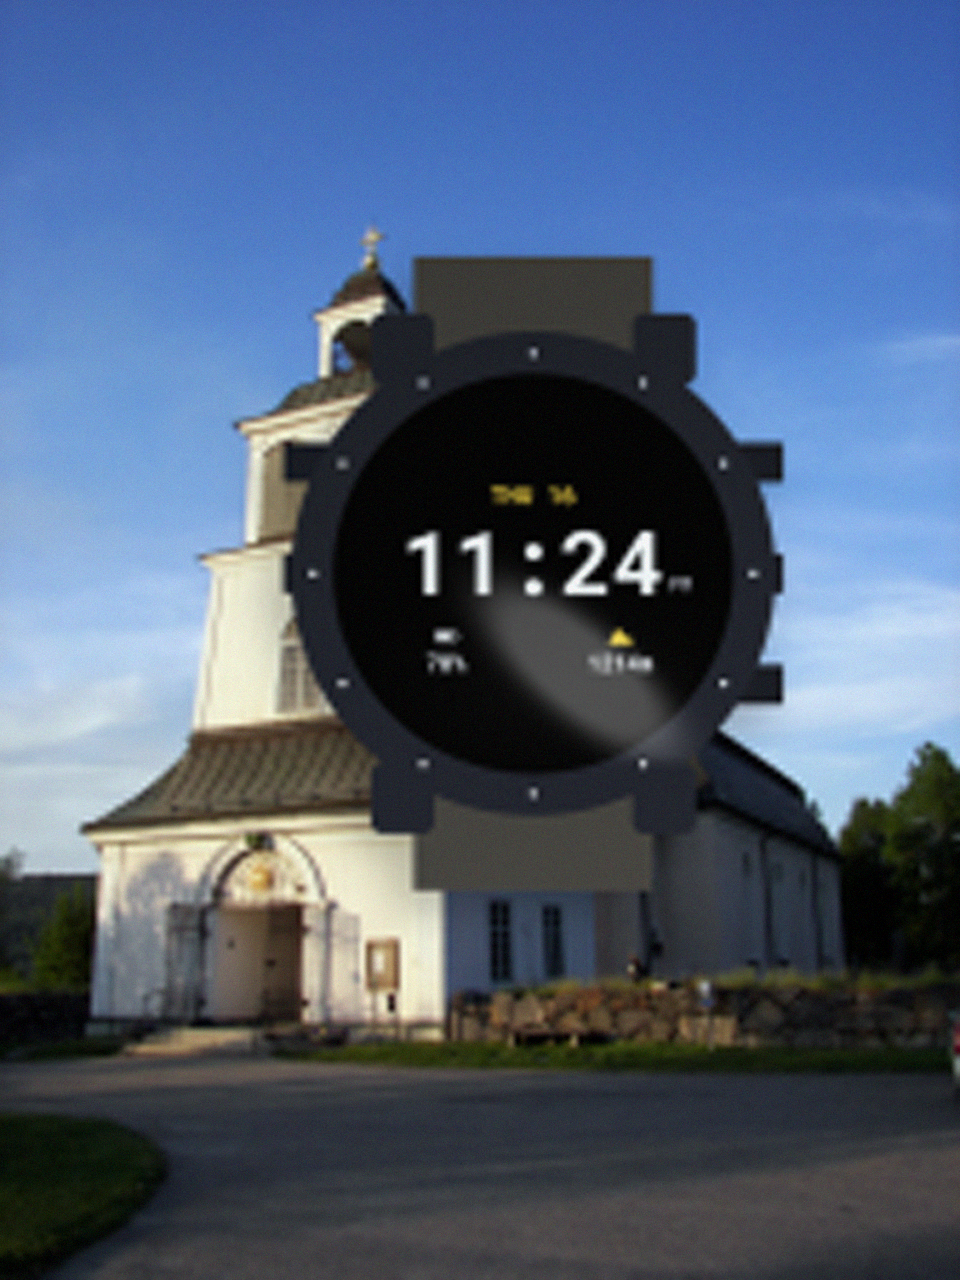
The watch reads 11.24
